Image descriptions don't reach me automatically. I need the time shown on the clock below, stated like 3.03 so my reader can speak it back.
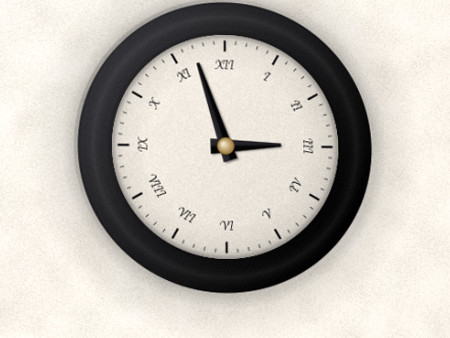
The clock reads 2.57
